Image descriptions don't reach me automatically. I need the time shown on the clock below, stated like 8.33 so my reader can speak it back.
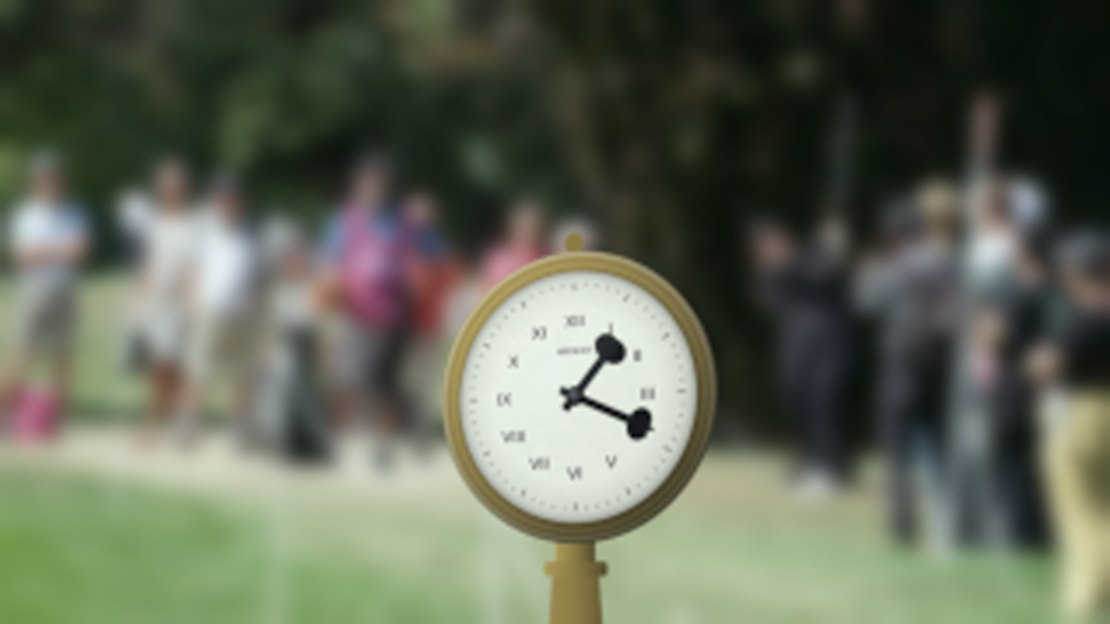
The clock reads 1.19
